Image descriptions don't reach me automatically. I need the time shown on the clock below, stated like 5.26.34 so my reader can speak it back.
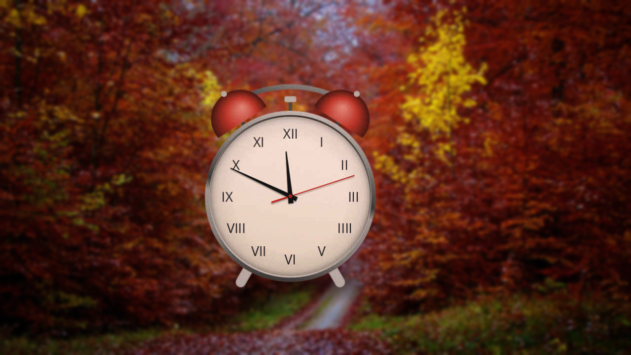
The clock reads 11.49.12
